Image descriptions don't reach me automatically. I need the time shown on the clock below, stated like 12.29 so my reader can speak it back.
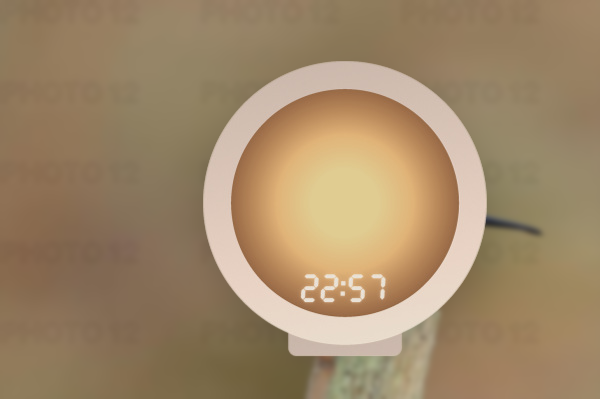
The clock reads 22.57
